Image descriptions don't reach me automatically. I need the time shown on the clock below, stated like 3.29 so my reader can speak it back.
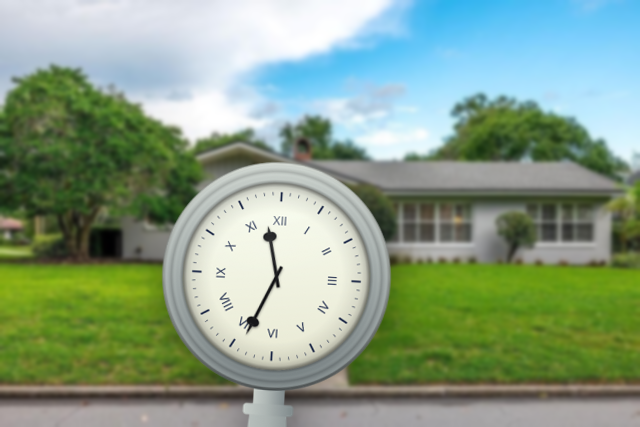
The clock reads 11.34
